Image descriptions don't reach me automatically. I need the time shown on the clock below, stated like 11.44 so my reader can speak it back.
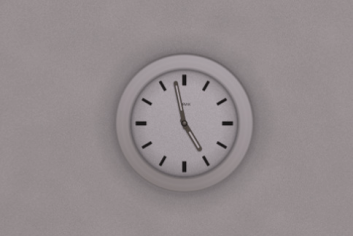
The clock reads 4.58
